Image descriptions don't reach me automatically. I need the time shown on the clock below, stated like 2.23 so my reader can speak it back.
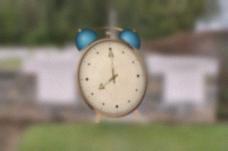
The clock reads 8.00
